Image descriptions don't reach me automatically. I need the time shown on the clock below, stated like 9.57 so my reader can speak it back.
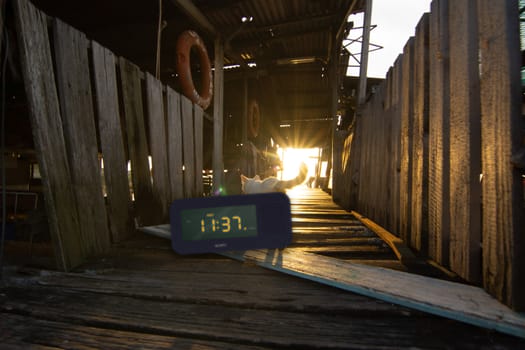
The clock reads 11.37
